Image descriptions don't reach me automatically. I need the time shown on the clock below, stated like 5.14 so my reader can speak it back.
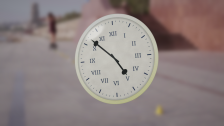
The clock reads 4.52
